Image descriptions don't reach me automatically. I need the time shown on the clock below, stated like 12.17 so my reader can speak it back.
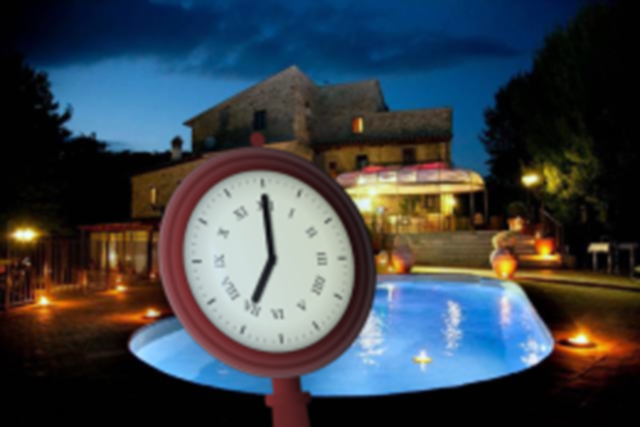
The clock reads 7.00
